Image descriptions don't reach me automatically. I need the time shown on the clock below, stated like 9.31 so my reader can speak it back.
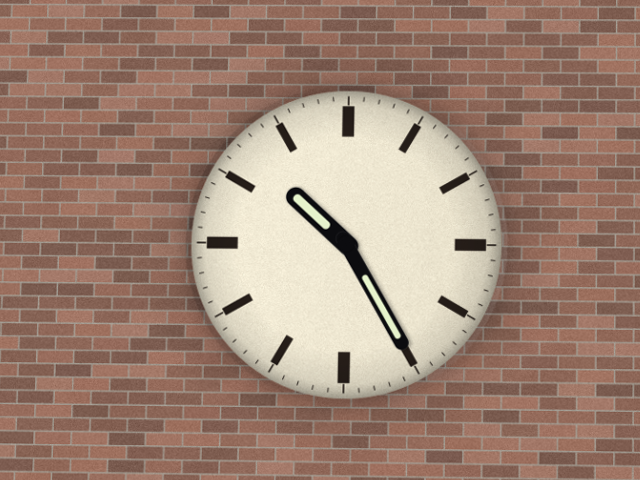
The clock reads 10.25
